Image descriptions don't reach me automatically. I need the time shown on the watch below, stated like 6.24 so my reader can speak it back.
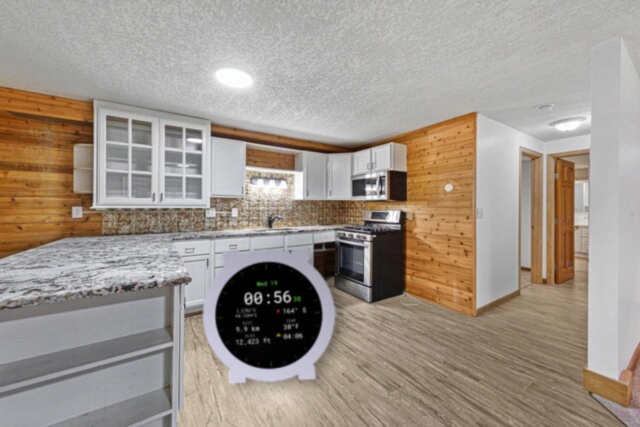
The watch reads 0.56
